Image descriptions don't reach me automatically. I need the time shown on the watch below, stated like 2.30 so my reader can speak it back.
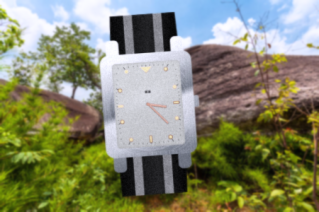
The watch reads 3.23
